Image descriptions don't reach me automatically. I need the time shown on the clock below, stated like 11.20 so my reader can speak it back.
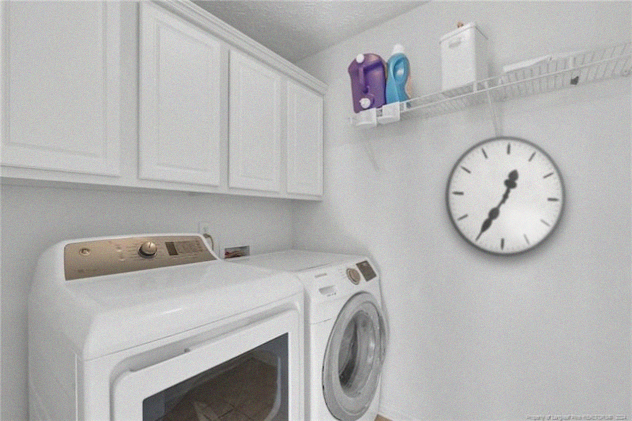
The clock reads 12.35
